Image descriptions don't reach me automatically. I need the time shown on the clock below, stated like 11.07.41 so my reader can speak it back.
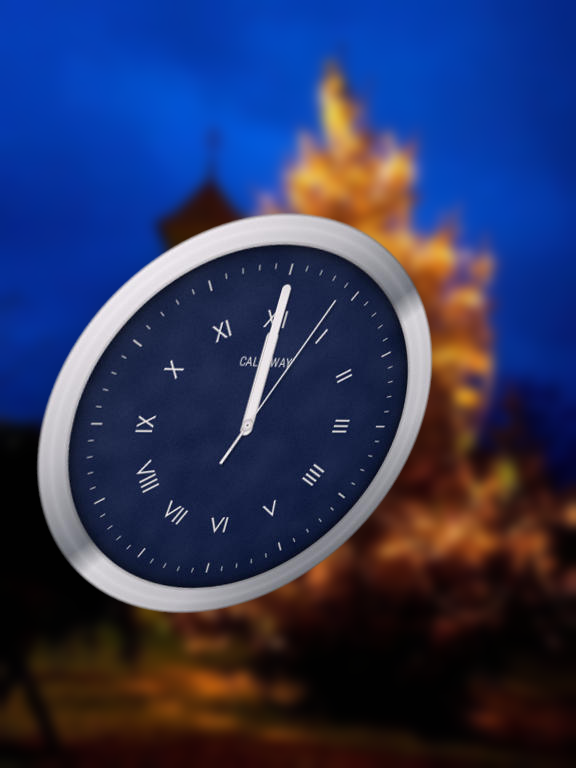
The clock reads 12.00.04
